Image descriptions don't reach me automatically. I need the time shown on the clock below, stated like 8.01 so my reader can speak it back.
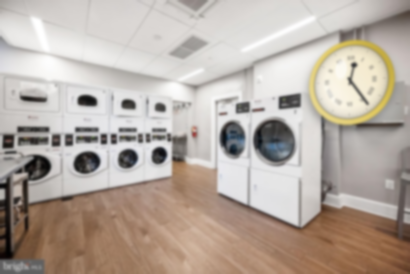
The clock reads 12.24
